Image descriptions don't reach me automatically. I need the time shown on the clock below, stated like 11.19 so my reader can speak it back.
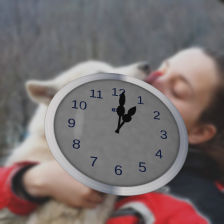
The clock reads 1.01
